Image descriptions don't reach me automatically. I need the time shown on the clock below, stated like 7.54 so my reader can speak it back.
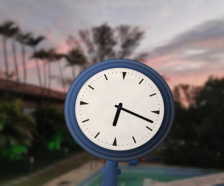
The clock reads 6.18
